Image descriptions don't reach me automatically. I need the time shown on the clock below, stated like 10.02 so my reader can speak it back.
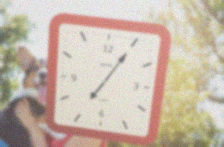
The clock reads 7.05
